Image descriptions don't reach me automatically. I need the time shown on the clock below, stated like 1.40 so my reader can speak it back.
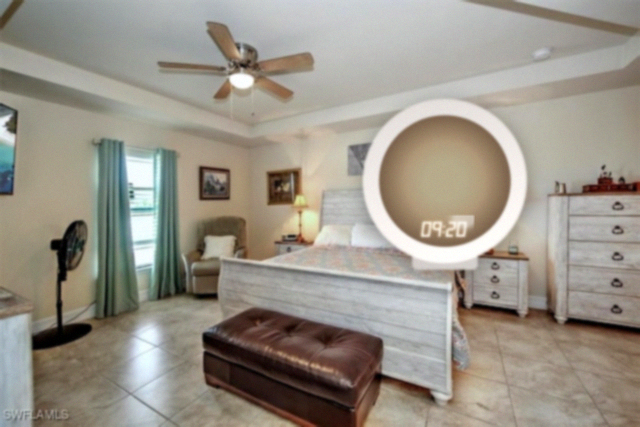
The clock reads 9.20
